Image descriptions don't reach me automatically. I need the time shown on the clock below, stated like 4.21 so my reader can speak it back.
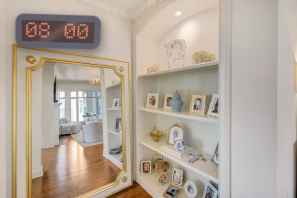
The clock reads 8.00
